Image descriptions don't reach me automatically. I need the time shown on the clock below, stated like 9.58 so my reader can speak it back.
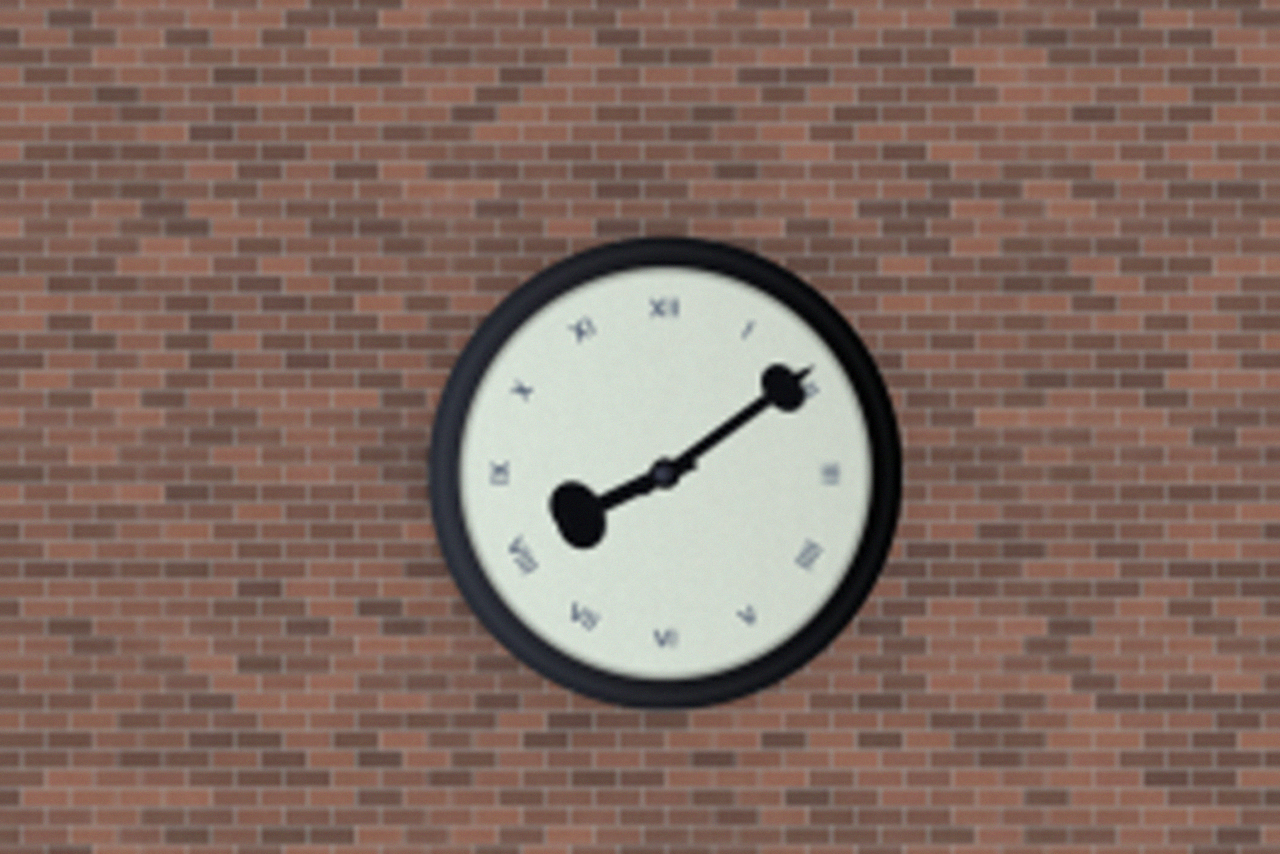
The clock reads 8.09
